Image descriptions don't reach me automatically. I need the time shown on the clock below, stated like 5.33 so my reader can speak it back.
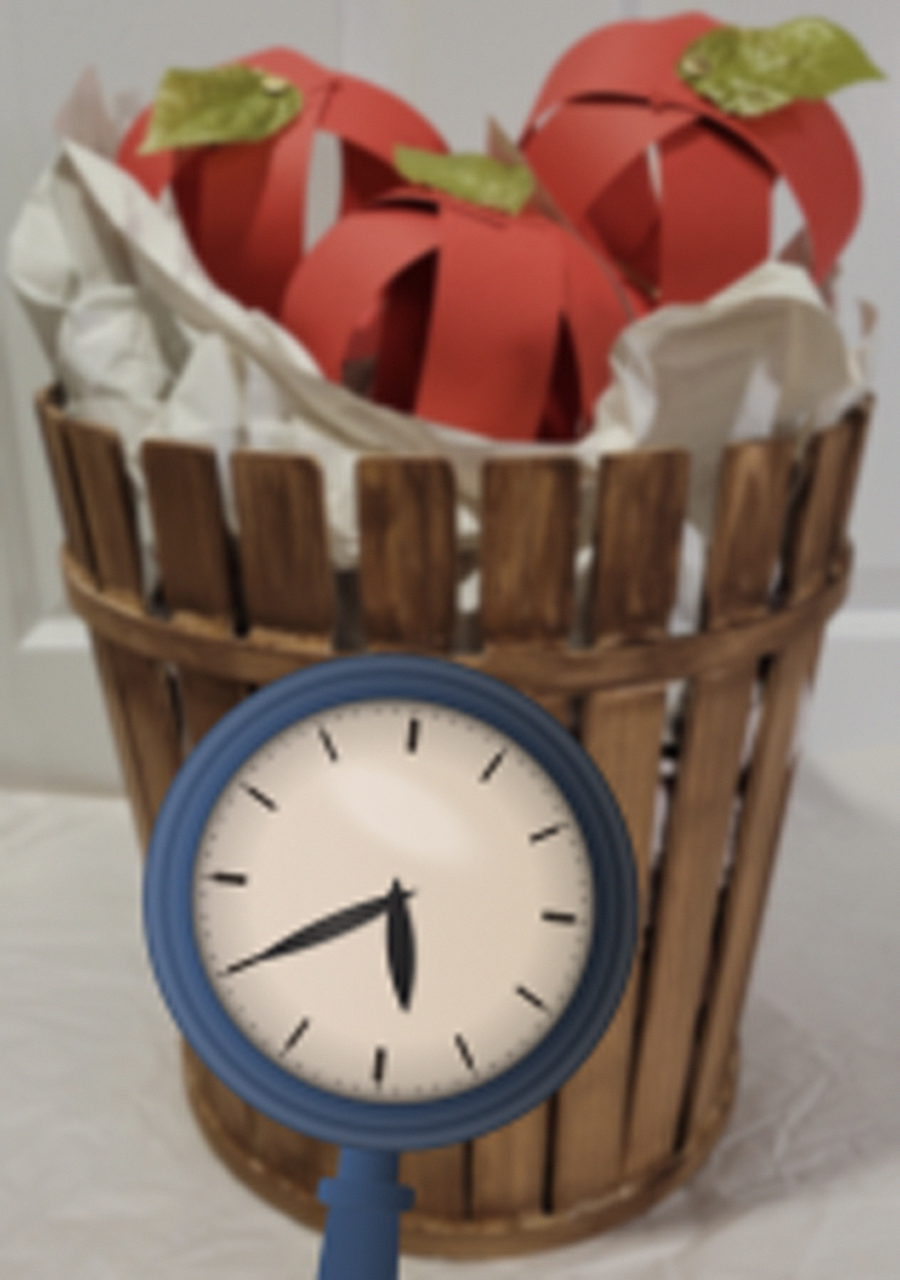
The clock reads 5.40
